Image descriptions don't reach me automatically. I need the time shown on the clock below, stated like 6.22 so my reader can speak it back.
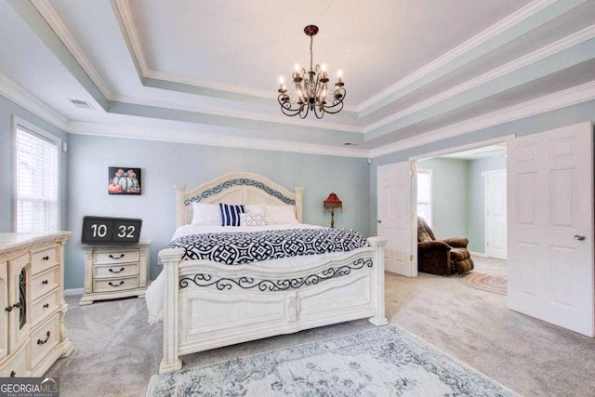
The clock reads 10.32
